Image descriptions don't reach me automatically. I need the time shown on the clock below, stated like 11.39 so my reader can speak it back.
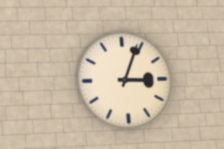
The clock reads 3.04
